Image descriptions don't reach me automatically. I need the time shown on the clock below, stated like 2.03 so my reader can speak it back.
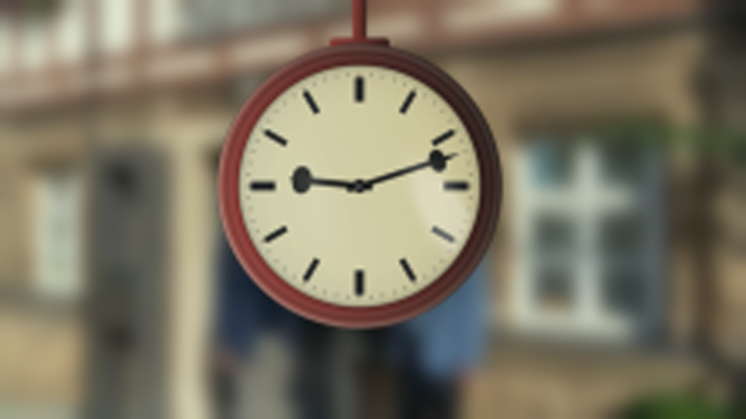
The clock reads 9.12
